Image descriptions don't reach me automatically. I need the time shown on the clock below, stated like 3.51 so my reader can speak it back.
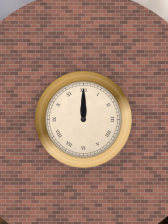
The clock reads 12.00
